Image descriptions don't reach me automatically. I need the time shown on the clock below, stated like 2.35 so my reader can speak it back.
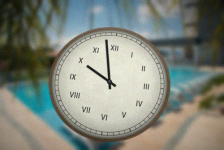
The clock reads 9.58
